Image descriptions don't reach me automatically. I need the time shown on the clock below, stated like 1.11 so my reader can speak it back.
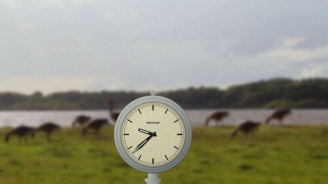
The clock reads 9.38
